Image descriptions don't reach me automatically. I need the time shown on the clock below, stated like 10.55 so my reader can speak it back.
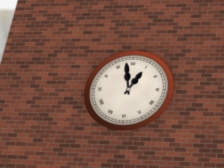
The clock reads 12.58
